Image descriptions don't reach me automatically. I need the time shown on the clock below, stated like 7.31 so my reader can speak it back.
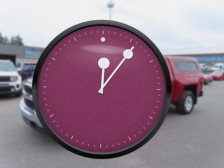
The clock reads 12.06
